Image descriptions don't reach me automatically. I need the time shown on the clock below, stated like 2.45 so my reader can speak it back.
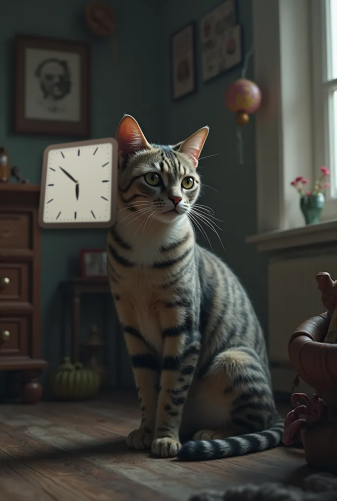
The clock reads 5.52
